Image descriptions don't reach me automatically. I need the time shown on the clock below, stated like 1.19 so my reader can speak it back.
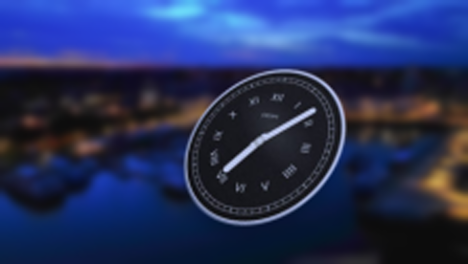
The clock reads 7.08
